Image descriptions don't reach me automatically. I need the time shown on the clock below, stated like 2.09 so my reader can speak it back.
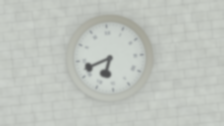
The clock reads 6.42
